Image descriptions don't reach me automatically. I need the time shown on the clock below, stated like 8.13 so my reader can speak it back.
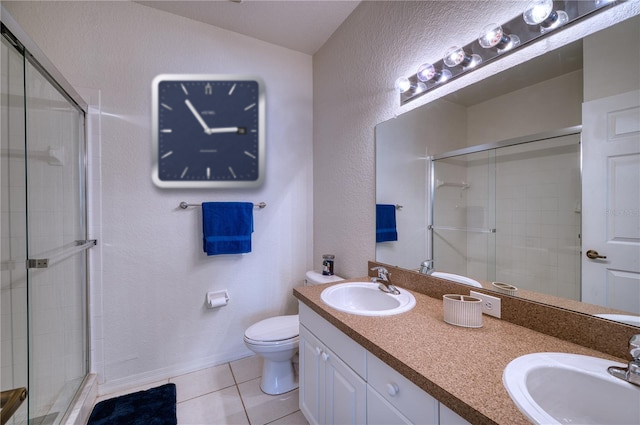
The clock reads 2.54
